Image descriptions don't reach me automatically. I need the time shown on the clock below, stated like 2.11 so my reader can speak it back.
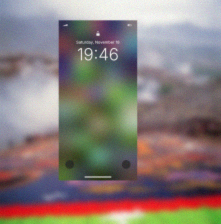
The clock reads 19.46
